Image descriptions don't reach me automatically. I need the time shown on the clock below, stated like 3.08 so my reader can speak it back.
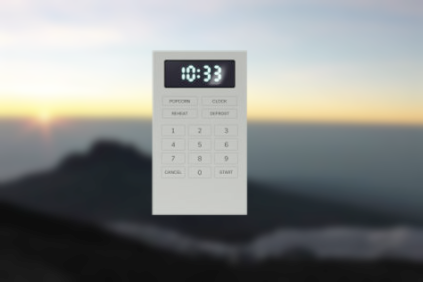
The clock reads 10.33
